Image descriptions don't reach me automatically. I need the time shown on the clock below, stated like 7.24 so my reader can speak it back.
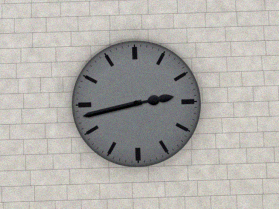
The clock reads 2.43
